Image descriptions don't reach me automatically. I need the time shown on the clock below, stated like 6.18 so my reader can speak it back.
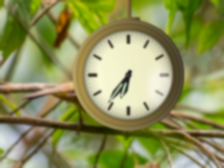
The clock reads 6.36
